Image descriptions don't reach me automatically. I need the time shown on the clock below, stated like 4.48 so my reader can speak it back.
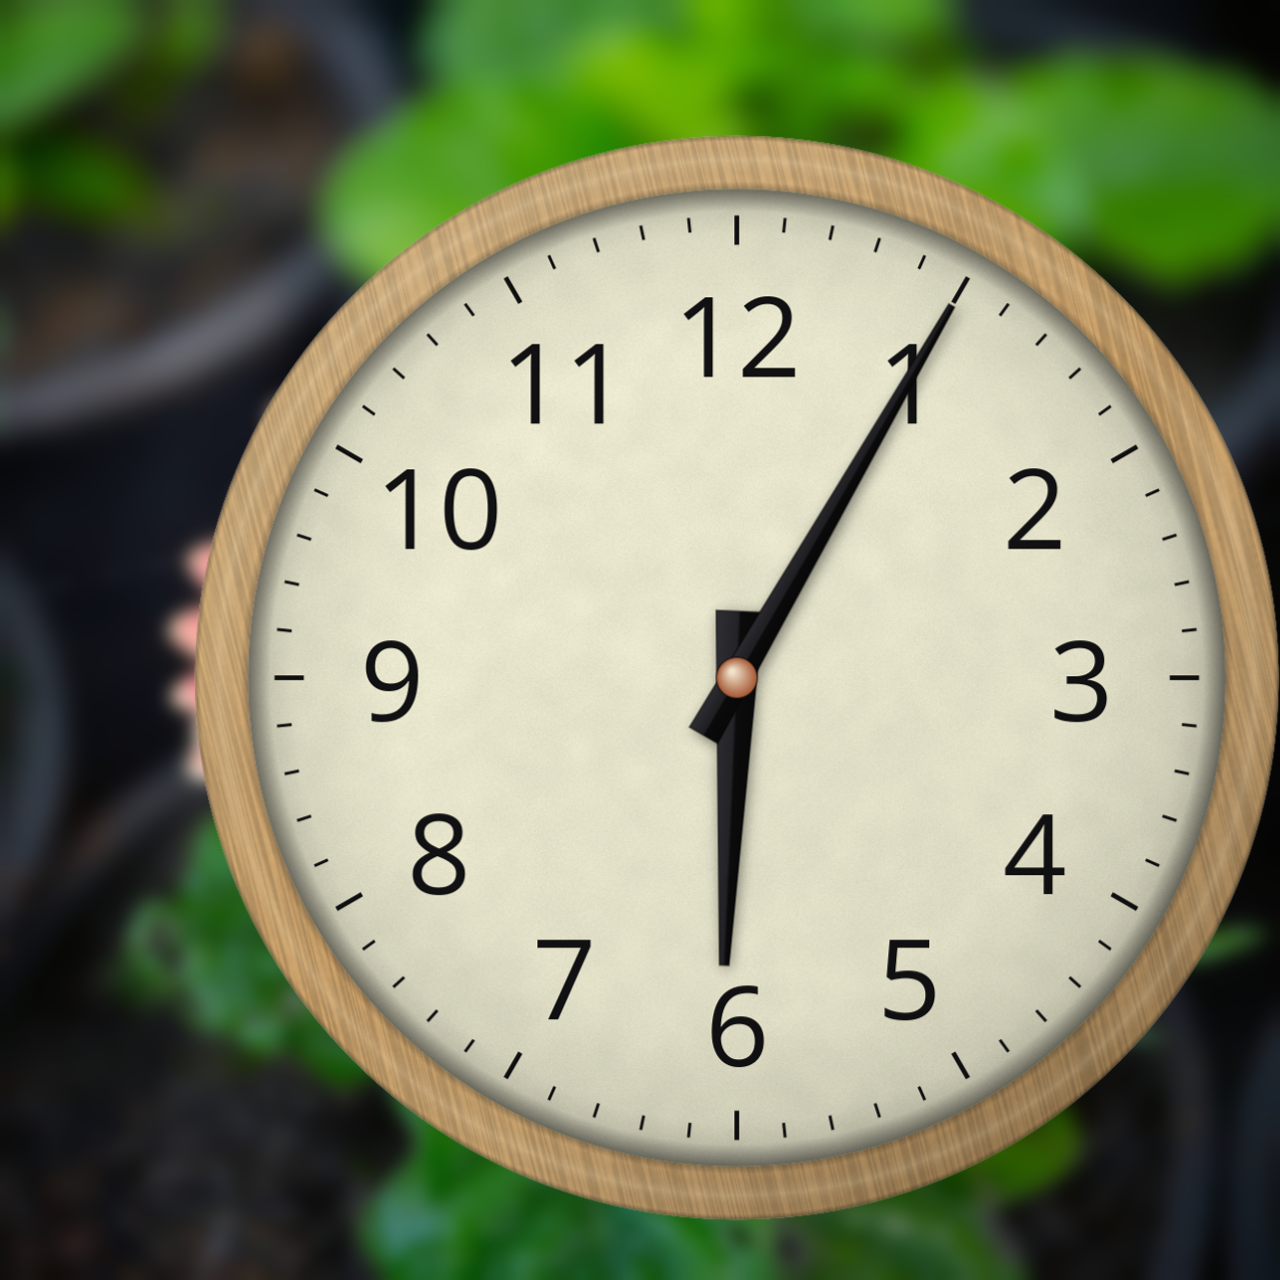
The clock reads 6.05
